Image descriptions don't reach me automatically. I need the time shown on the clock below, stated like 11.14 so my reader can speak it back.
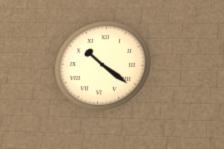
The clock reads 10.21
